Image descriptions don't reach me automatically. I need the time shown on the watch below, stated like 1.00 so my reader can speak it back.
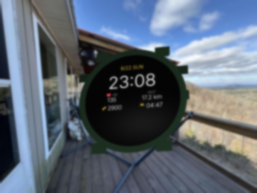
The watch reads 23.08
